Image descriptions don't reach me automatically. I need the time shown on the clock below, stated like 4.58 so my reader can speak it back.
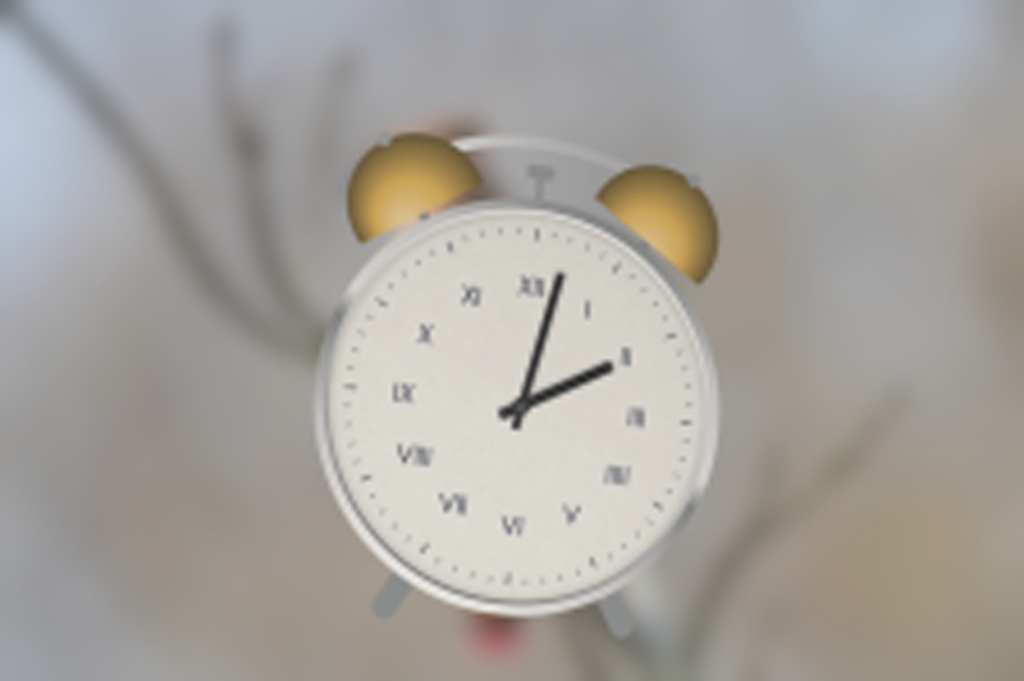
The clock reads 2.02
